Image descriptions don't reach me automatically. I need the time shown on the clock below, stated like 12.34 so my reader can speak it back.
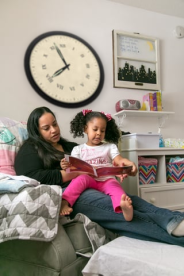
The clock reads 7.57
